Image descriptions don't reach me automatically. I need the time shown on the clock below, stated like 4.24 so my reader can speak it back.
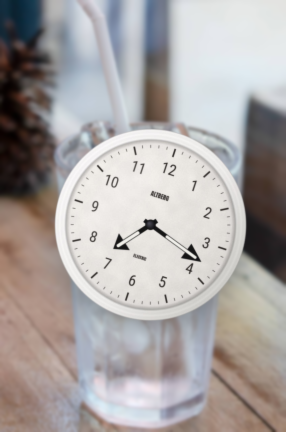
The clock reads 7.18
